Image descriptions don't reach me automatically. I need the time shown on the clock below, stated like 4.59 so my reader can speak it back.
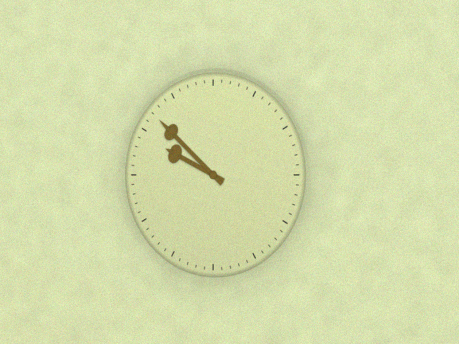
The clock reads 9.52
